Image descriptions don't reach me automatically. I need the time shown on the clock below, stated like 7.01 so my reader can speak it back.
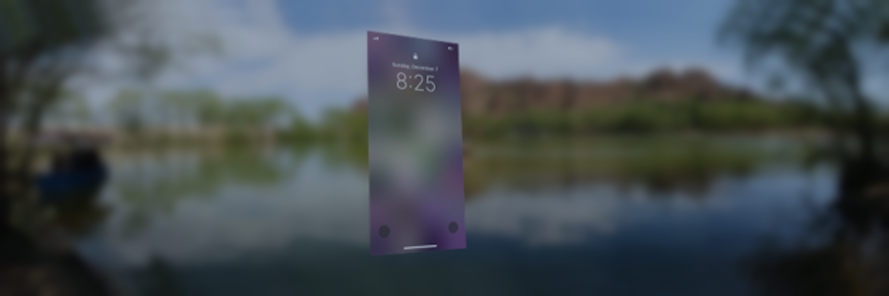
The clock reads 8.25
